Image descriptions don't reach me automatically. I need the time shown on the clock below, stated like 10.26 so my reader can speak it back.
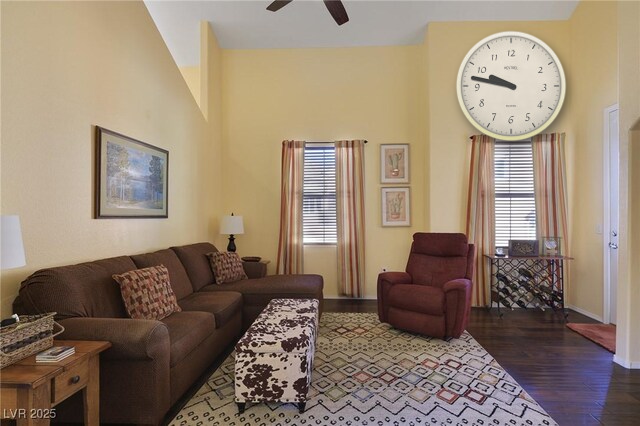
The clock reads 9.47
